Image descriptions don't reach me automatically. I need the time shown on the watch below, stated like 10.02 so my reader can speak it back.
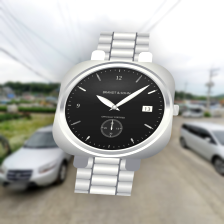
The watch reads 10.08
